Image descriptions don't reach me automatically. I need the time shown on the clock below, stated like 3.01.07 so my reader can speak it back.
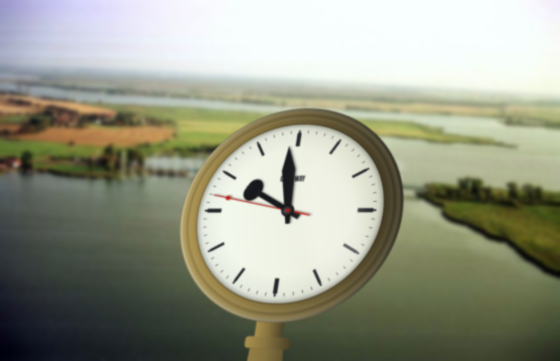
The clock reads 9.58.47
